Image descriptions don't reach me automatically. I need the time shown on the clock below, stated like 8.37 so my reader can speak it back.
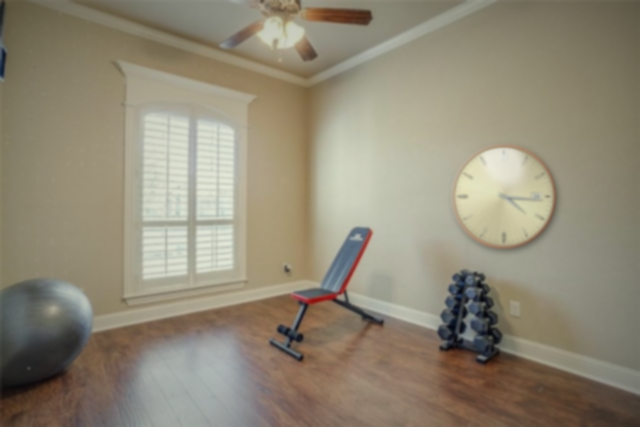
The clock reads 4.16
